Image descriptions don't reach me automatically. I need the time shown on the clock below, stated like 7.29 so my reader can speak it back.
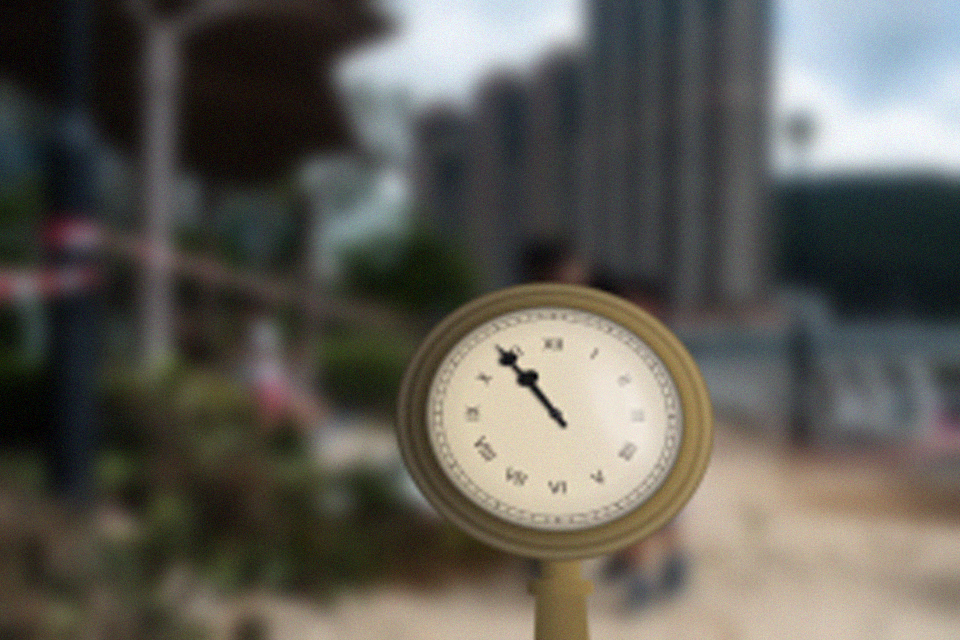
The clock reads 10.54
